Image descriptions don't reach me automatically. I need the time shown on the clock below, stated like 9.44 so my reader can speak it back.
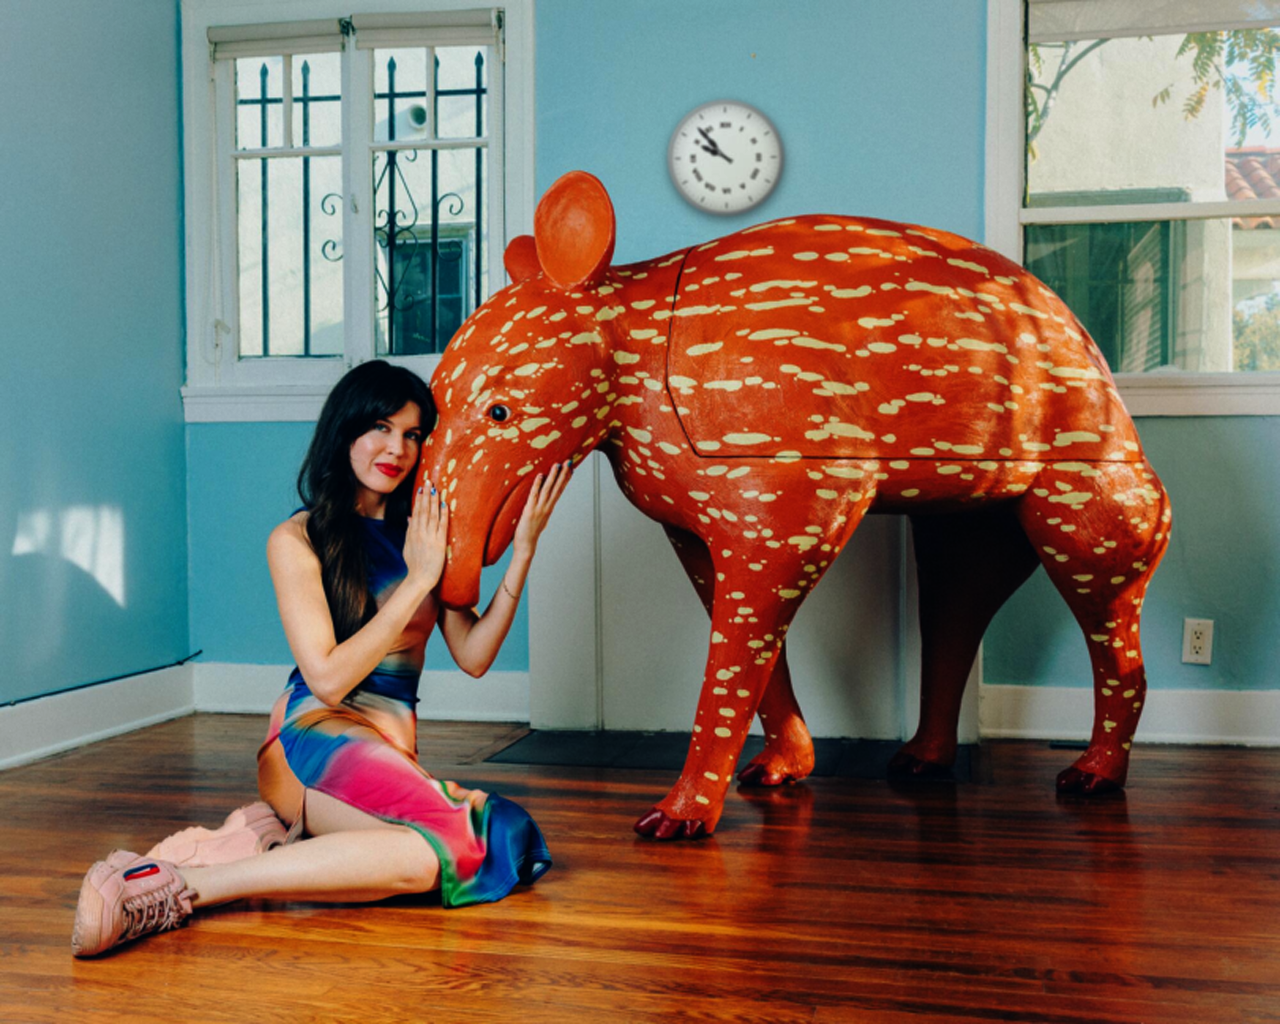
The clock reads 9.53
